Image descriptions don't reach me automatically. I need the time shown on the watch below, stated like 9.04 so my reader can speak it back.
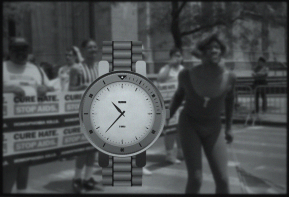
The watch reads 10.37
